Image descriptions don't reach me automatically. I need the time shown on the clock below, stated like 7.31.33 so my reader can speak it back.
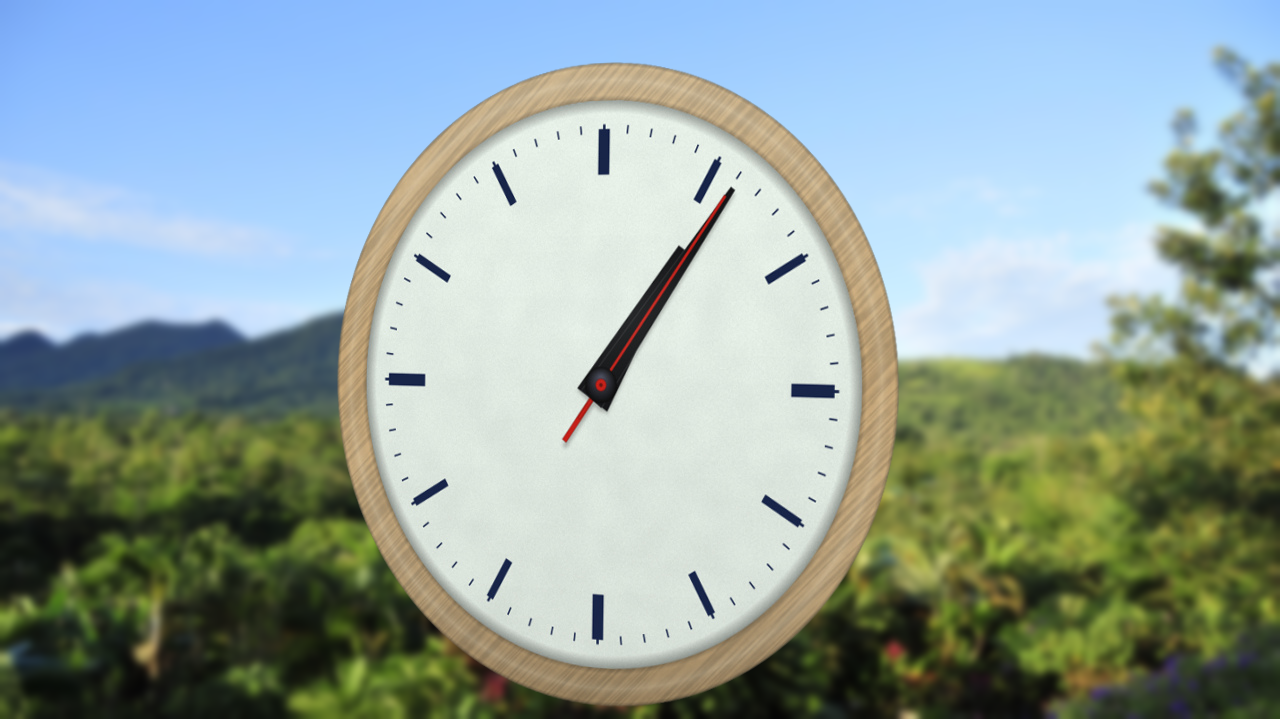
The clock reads 1.06.06
